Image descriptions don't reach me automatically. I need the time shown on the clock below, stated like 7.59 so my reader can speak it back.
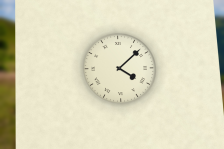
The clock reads 4.08
